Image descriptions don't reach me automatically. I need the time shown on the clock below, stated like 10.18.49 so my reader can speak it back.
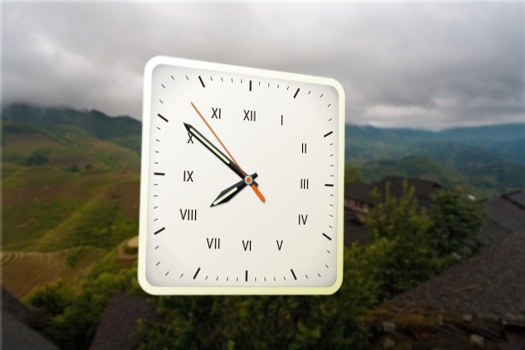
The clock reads 7.50.53
